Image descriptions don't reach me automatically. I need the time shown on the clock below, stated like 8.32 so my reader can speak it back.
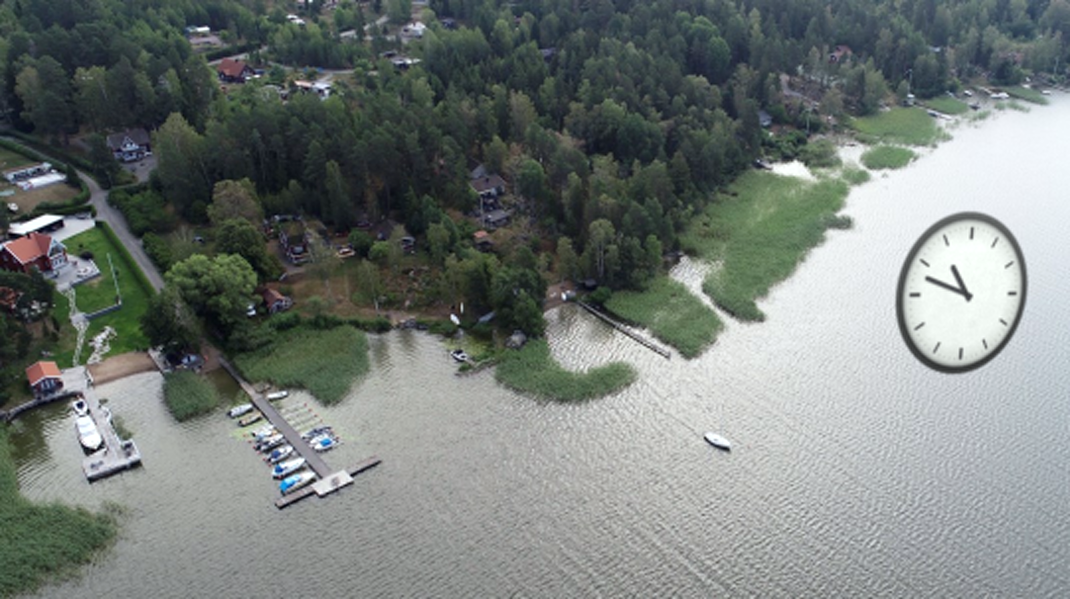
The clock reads 10.48
